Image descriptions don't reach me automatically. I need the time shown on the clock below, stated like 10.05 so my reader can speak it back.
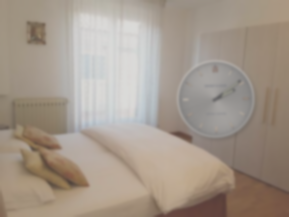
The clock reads 2.09
